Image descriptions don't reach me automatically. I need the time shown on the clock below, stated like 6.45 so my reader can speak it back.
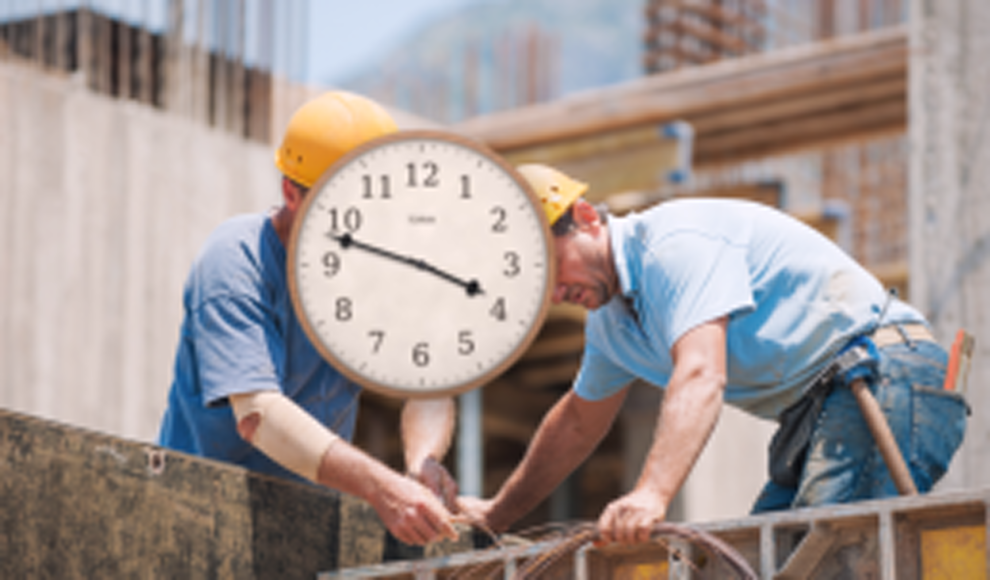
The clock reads 3.48
